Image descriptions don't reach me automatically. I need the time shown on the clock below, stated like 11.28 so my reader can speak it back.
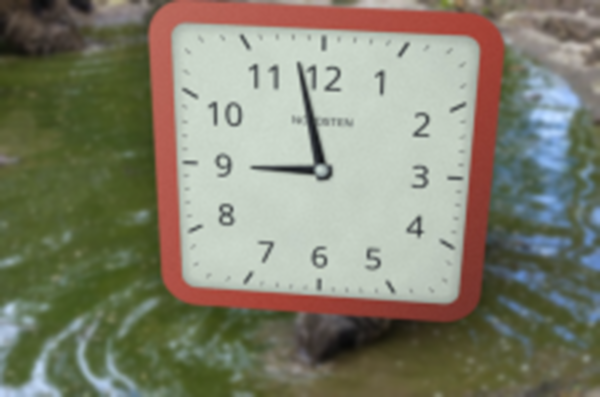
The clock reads 8.58
